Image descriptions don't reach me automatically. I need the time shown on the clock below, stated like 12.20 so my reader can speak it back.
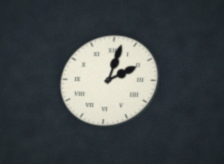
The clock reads 2.02
